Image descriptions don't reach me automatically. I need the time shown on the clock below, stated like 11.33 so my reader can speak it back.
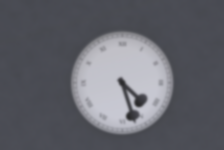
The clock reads 4.27
